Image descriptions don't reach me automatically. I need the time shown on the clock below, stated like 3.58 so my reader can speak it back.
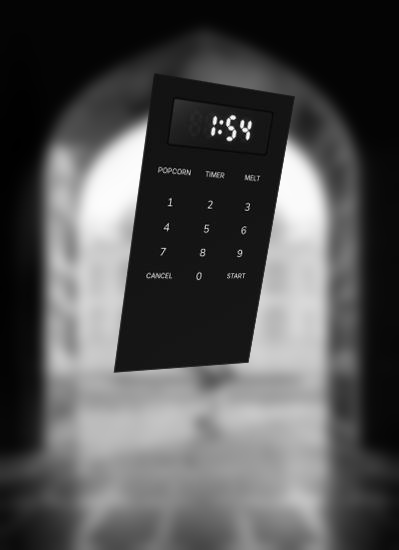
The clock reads 1.54
